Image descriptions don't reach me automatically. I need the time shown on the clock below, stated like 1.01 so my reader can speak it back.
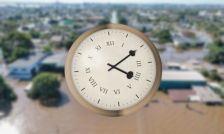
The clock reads 4.10
